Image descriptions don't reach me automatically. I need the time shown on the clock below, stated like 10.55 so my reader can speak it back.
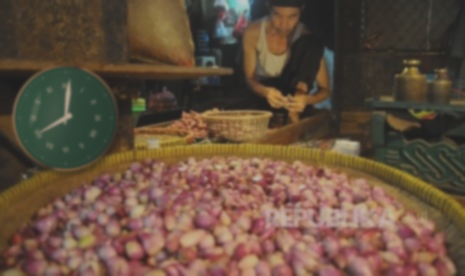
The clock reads 8.01
